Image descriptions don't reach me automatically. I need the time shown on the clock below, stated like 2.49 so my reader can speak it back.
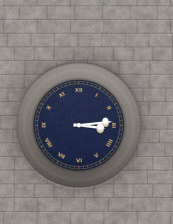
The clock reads 3.14
